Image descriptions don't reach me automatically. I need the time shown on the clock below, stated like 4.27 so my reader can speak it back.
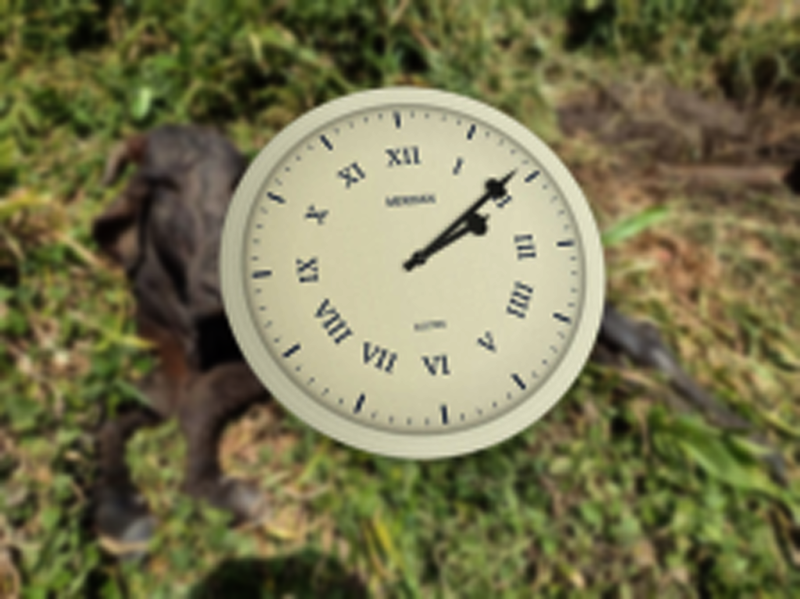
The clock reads 2.09
